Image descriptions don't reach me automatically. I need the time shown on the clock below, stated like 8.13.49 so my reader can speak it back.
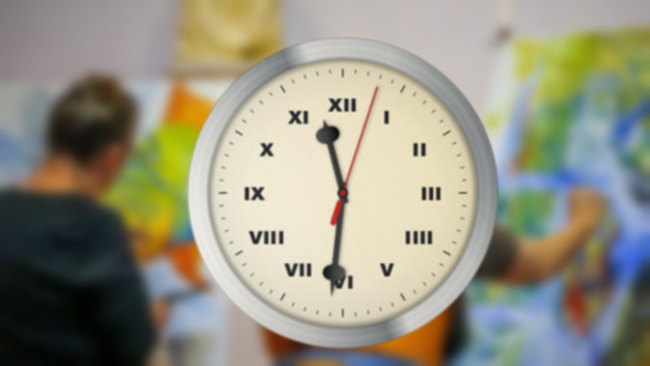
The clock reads 11.31.03
